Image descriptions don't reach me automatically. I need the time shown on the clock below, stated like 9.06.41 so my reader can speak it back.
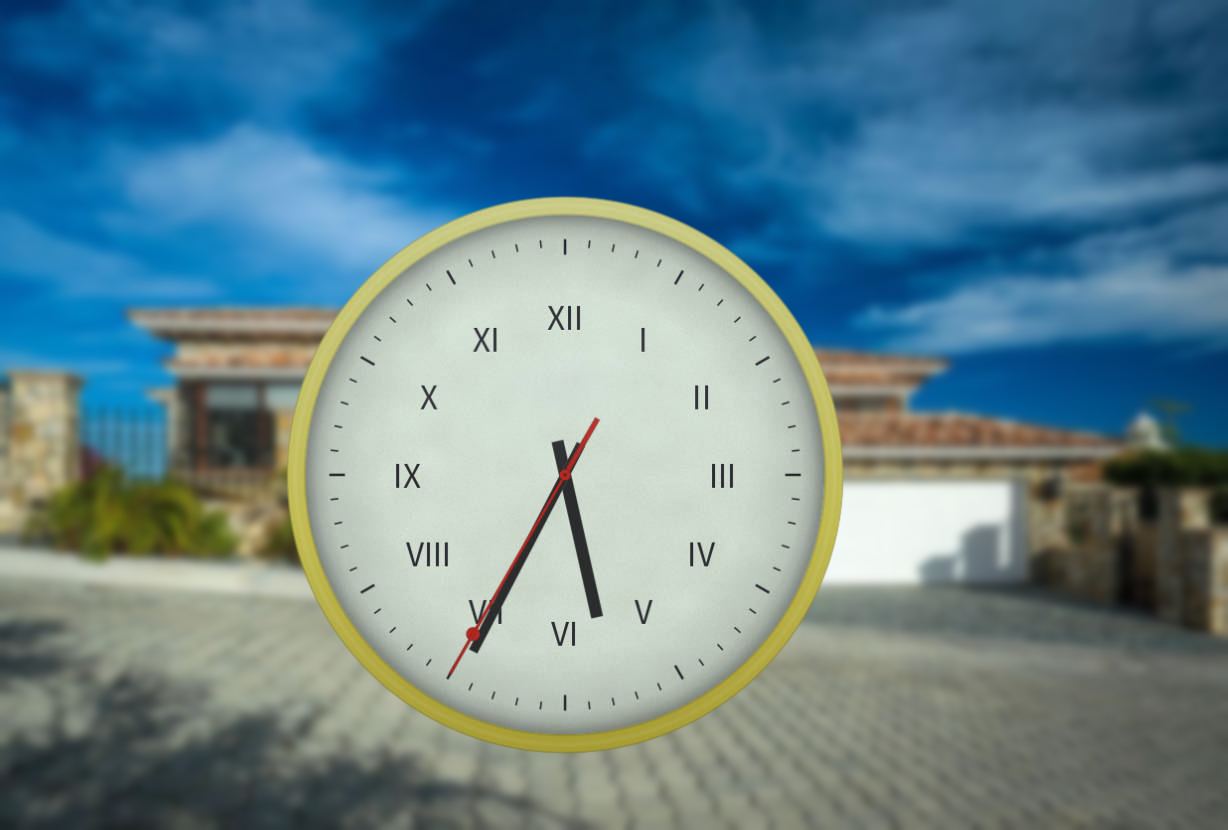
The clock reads 5.34.35
